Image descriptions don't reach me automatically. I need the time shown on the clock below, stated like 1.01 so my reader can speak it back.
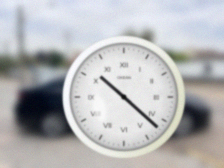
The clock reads 10.22
